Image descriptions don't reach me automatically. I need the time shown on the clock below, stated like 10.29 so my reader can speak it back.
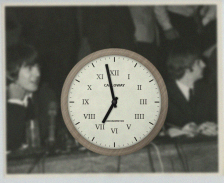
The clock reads 6.58
